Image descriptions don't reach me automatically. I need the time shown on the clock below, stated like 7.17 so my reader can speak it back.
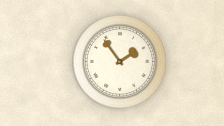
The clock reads 1.54
